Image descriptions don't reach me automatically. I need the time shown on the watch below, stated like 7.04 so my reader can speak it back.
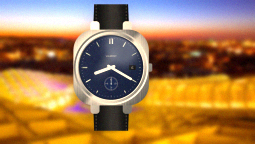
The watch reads 8.20
